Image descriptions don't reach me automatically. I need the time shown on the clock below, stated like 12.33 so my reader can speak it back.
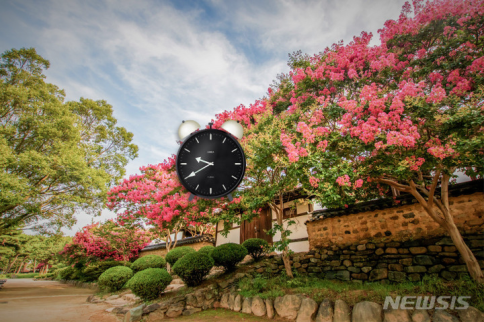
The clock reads 9.40
